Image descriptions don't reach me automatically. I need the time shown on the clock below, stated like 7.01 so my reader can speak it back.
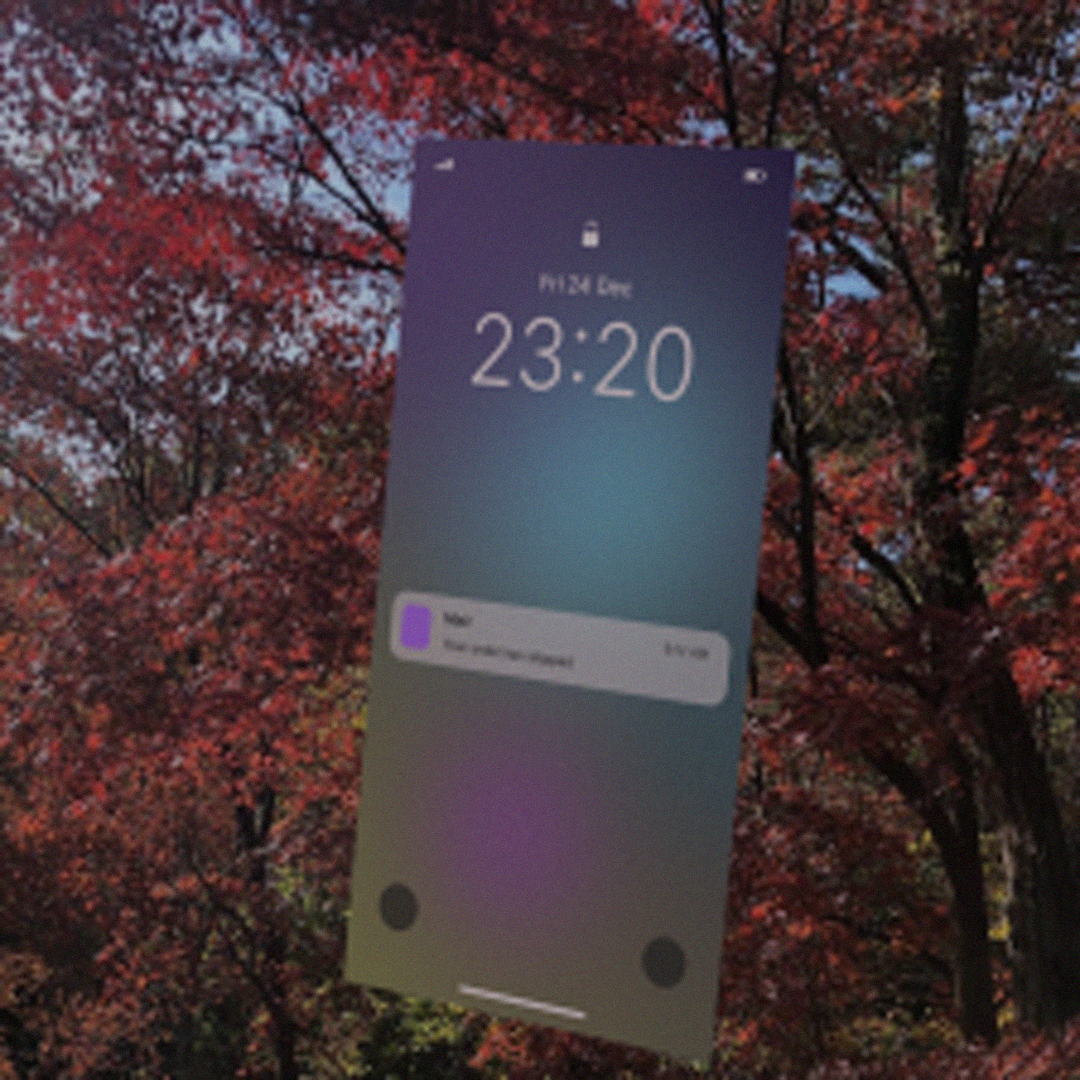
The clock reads 23.20
